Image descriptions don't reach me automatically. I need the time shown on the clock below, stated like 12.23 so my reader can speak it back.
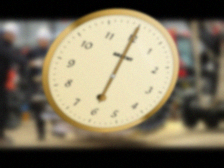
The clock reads 6.00
